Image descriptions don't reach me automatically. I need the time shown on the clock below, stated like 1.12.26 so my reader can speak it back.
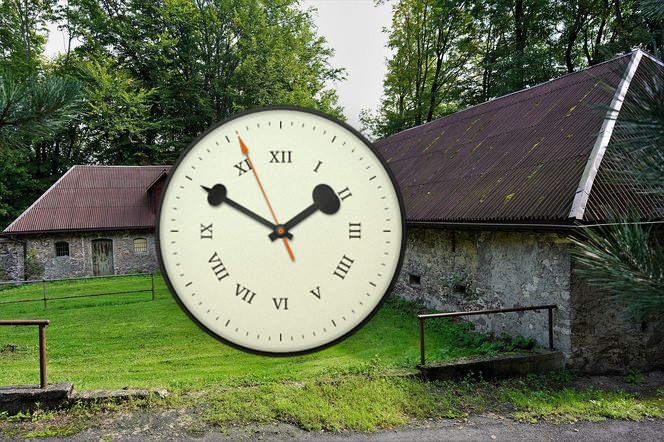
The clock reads 1.49.56
